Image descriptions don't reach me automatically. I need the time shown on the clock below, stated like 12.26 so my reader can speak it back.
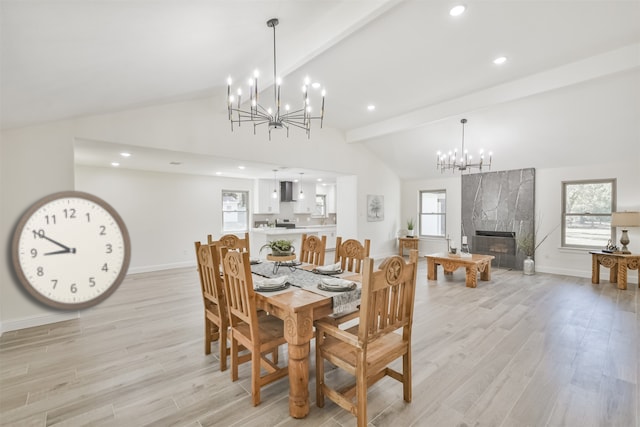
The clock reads 8.50
